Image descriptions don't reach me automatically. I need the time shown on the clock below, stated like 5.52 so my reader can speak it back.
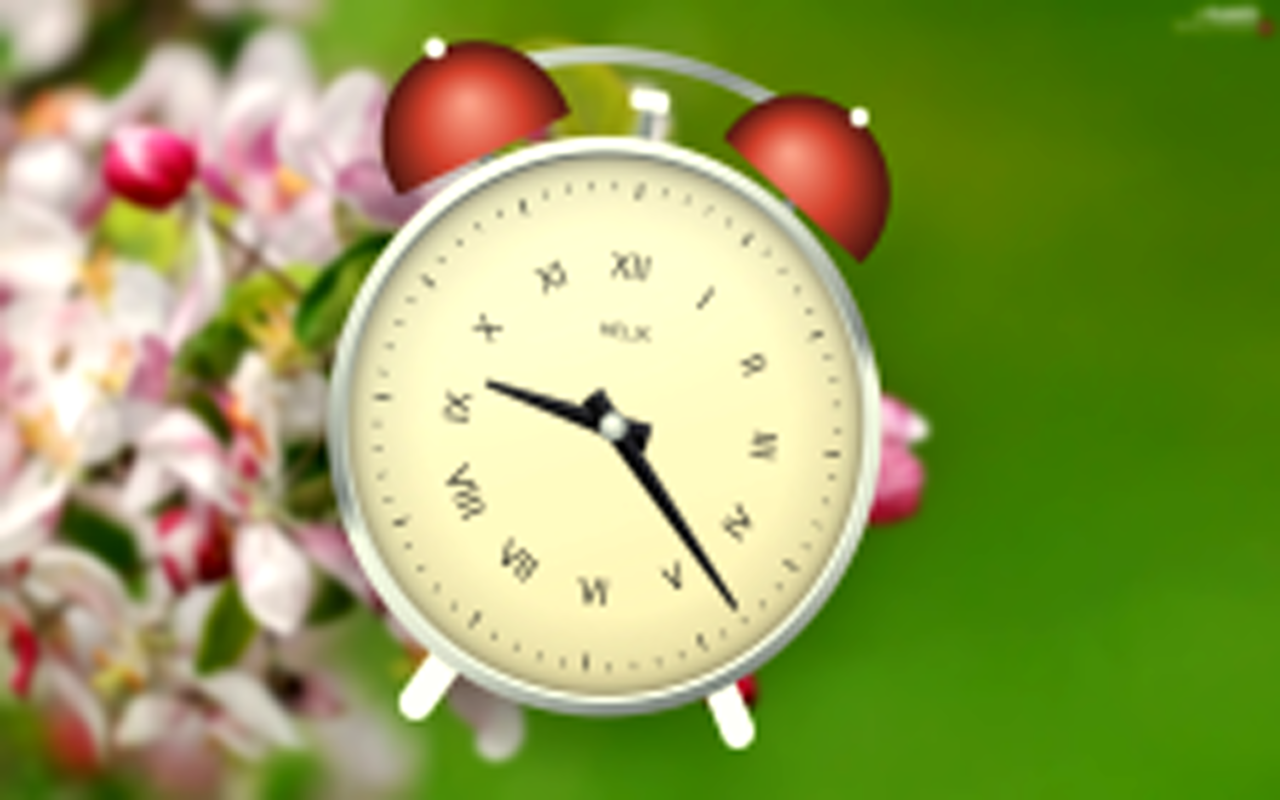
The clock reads 9.23
